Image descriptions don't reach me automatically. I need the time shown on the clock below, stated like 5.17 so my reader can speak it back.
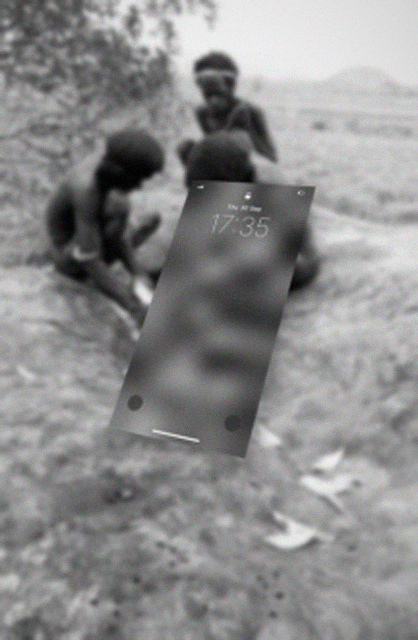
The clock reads 17.35
